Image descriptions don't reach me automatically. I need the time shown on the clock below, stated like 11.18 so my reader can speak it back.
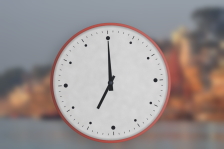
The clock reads 7.00
